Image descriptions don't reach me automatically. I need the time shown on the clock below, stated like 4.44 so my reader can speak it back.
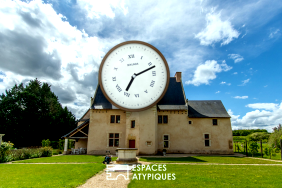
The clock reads 7.12
